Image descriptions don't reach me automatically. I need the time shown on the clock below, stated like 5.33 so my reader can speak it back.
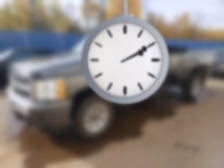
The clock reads 2.10
